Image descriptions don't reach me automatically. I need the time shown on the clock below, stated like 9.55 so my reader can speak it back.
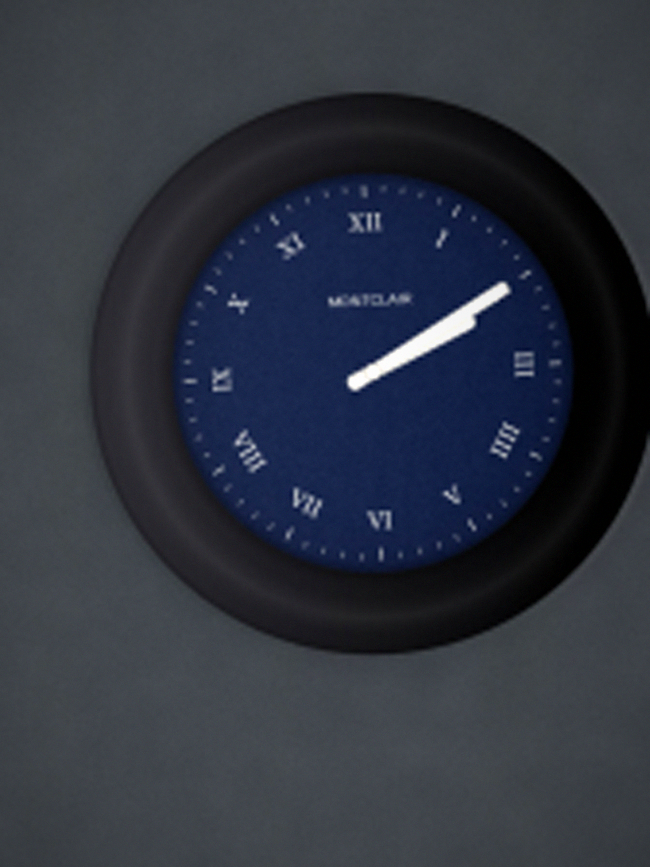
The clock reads 2.10
